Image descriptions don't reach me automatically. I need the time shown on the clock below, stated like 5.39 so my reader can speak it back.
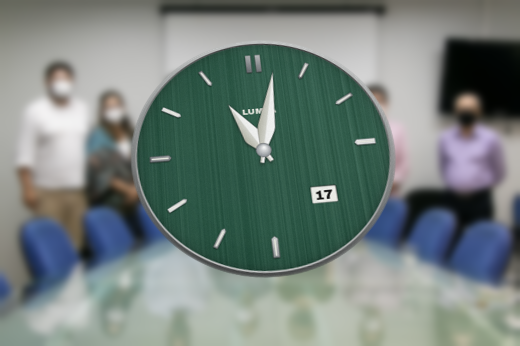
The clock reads 11.02
